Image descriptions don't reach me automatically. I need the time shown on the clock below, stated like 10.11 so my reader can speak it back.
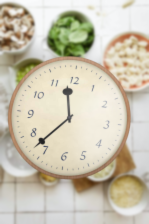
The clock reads 11.37
